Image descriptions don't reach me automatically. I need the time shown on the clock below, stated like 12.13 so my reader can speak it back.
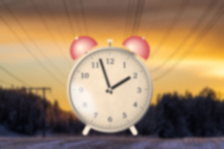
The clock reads 1.57
